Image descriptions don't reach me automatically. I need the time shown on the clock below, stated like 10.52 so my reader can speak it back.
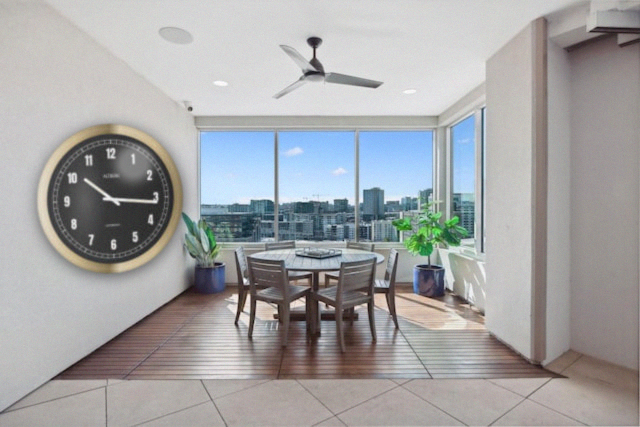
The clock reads 10.16
